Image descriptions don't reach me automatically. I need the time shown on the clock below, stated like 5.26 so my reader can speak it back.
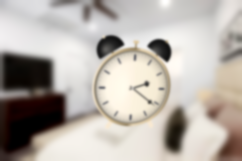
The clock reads 2.21
